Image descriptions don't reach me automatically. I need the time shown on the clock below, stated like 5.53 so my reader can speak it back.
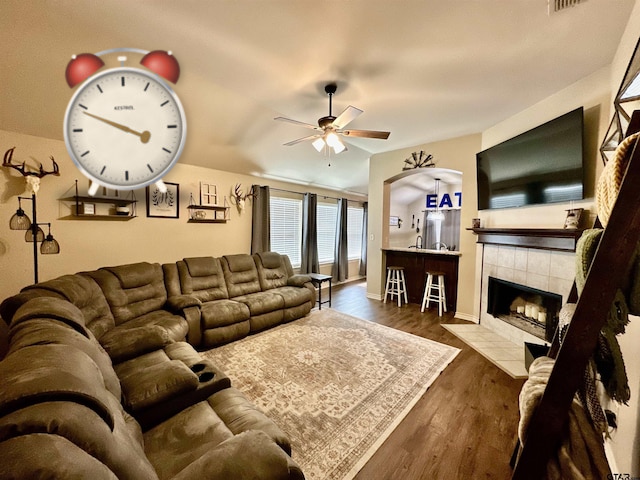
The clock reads 3.49
